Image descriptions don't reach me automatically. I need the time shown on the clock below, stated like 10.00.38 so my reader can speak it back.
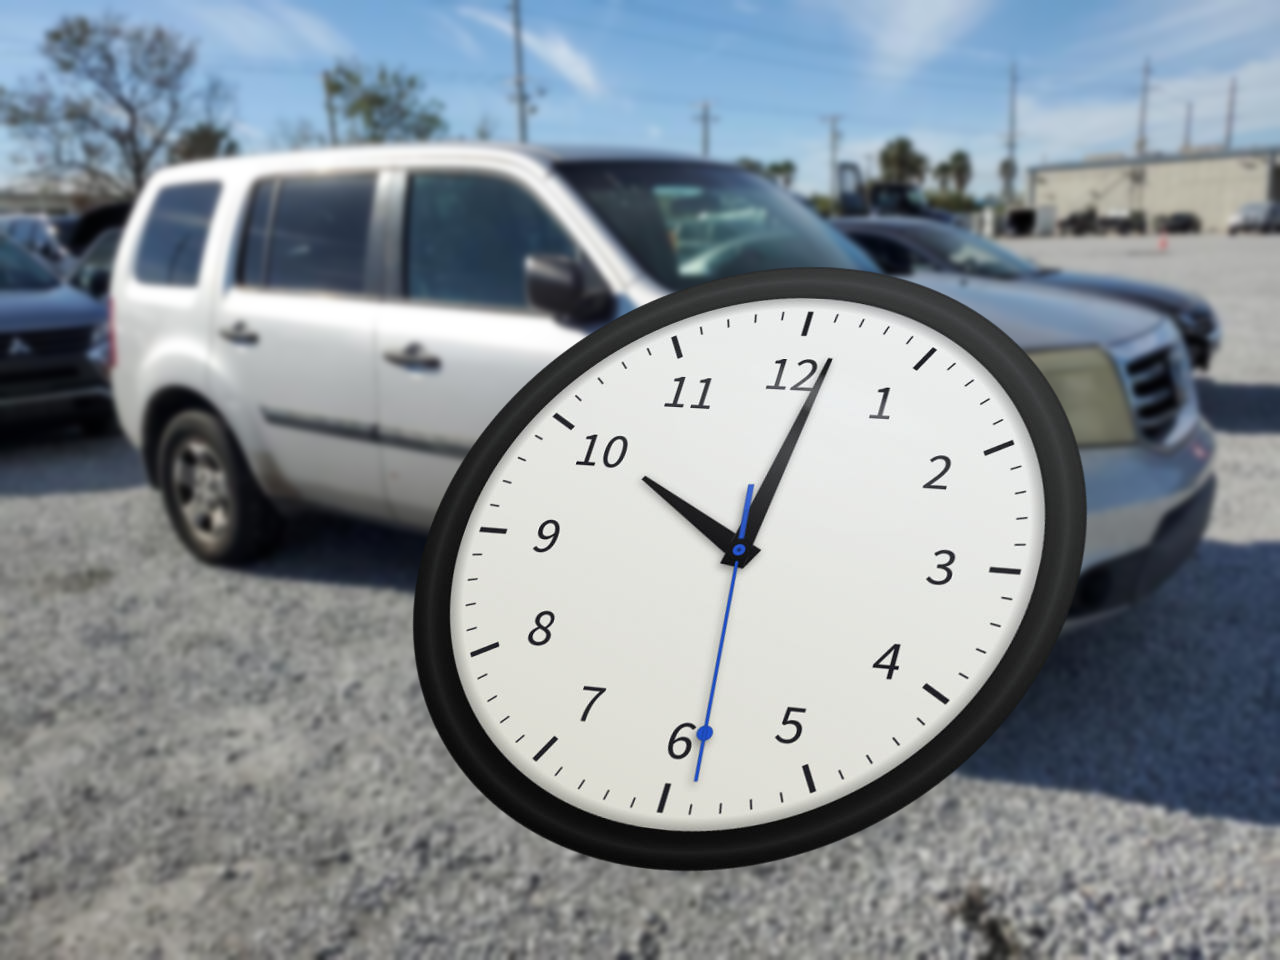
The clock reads 10.01.29
